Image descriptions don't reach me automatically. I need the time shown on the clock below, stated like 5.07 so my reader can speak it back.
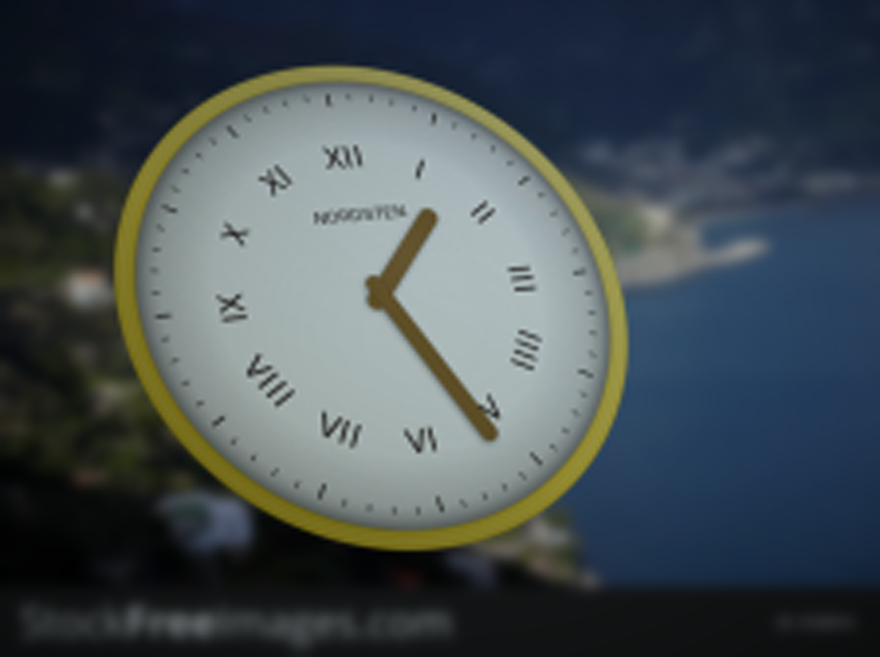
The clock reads 1.26
